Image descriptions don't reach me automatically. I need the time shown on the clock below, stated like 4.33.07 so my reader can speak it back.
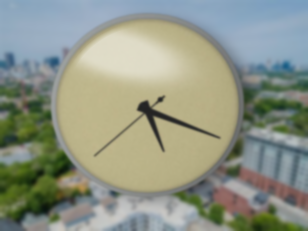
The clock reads 5.18.38
